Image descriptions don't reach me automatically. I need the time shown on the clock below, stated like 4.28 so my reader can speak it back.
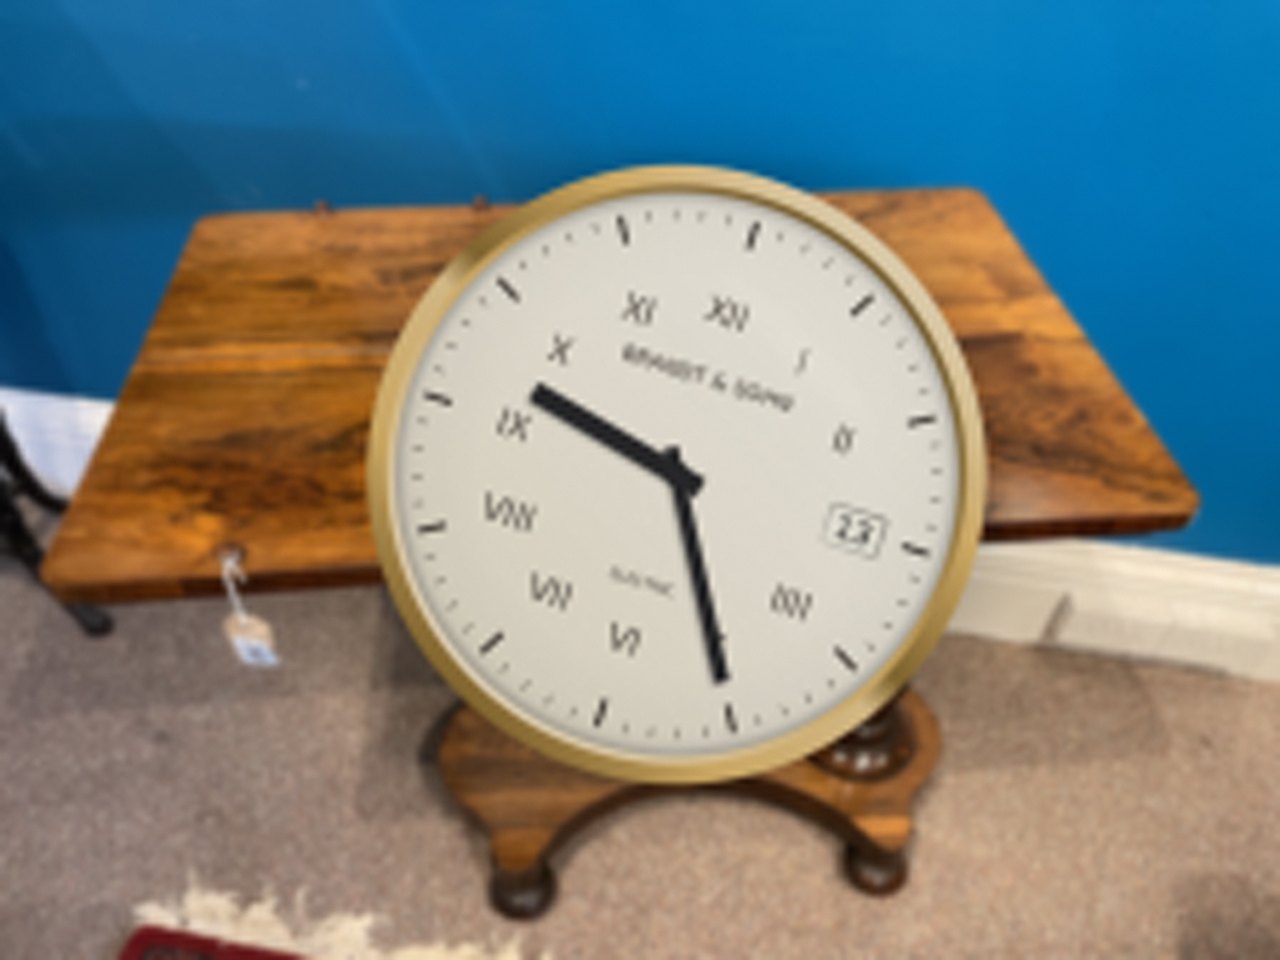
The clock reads 9.25
